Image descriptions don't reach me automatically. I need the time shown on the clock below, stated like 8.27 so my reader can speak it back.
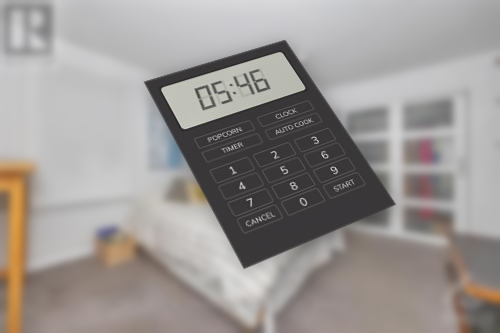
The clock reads 5.46
